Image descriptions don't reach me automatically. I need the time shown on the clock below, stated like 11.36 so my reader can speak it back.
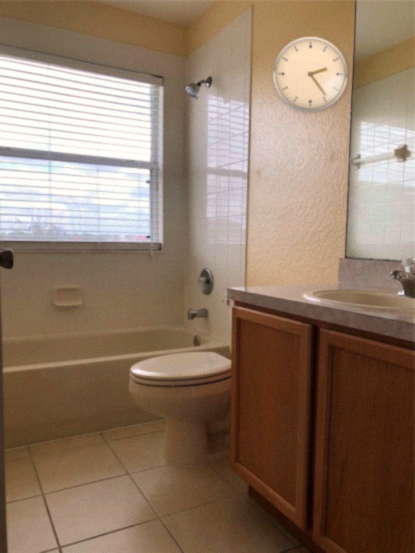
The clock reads 2.24
